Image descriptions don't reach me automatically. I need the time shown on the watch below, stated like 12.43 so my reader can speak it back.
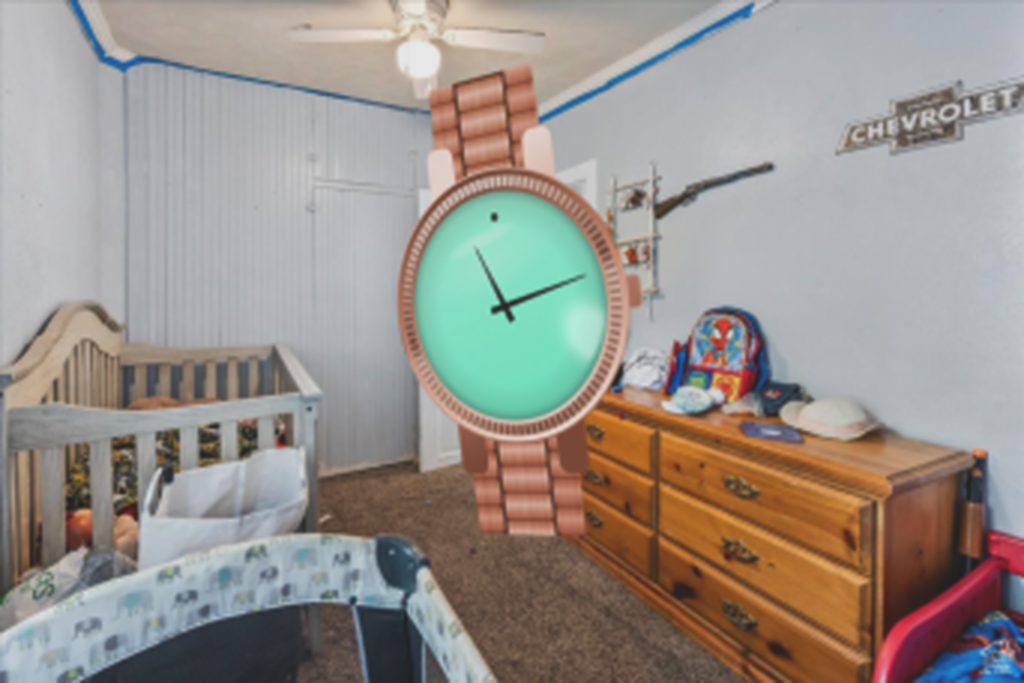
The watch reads 11.13
